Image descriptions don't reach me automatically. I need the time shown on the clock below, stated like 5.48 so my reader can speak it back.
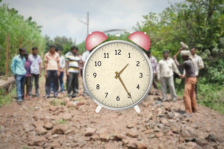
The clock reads 1.25
